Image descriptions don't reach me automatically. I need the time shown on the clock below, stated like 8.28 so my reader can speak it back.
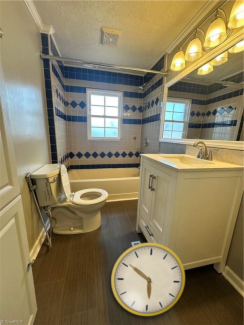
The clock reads 5.51
